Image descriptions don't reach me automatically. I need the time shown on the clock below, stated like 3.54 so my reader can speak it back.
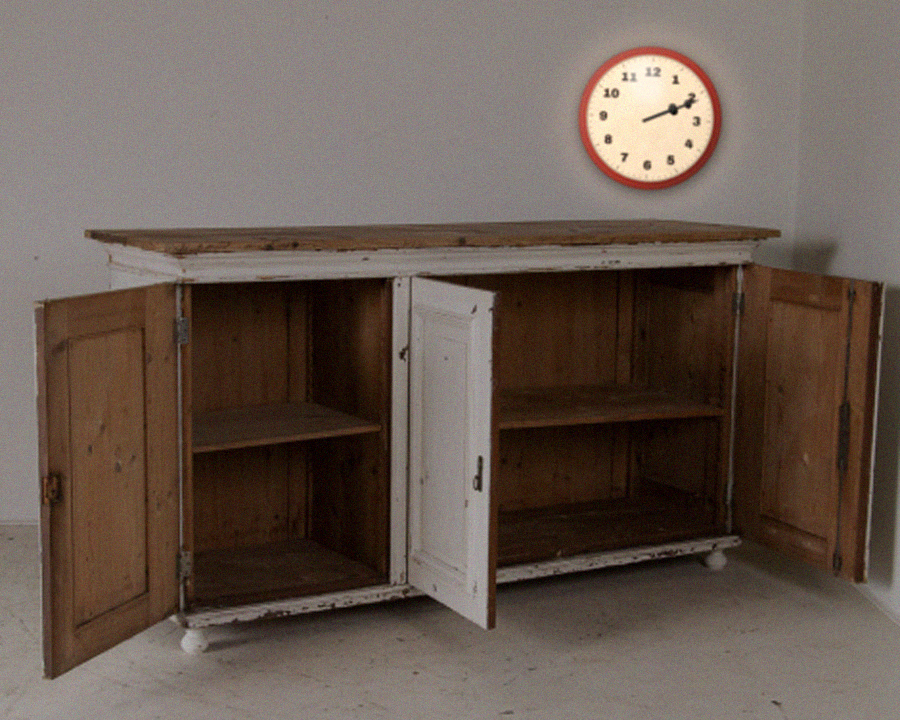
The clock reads 2.11
